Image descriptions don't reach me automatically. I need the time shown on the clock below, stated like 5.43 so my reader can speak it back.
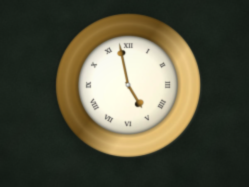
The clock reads 4.58
